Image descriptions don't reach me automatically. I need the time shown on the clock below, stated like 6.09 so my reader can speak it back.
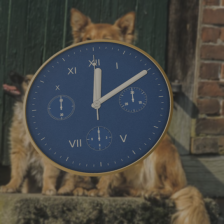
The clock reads 12.10
